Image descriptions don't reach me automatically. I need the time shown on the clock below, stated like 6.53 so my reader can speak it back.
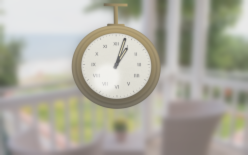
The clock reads 1.03
